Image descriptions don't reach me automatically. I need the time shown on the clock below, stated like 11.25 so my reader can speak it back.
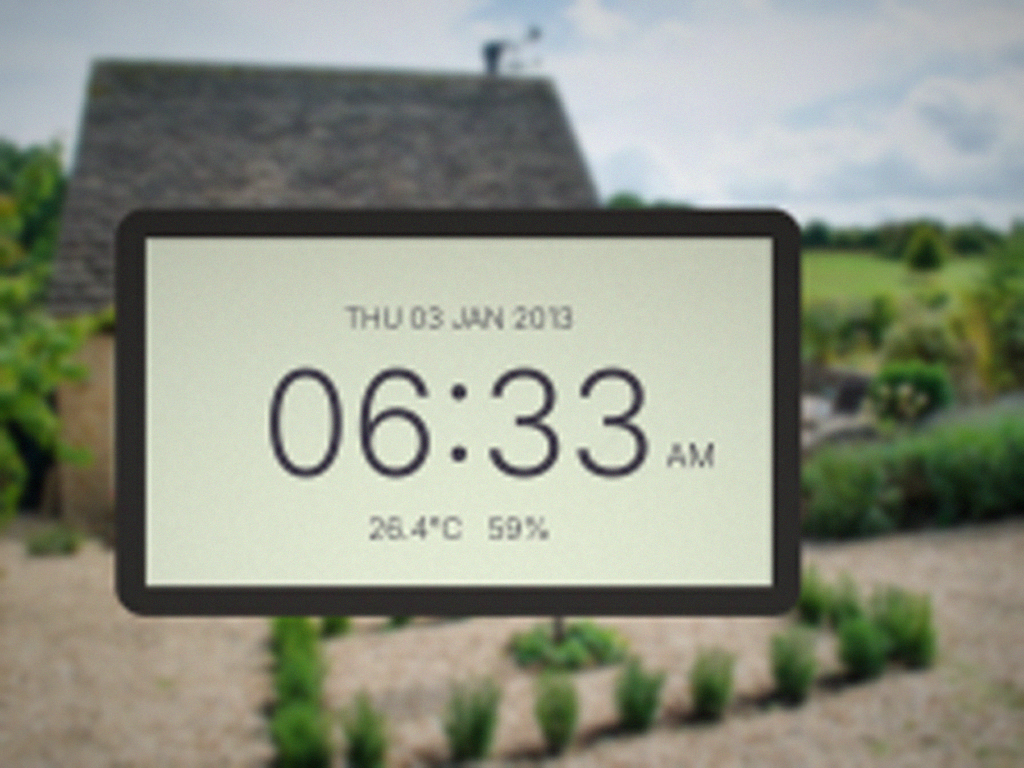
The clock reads 6.33
